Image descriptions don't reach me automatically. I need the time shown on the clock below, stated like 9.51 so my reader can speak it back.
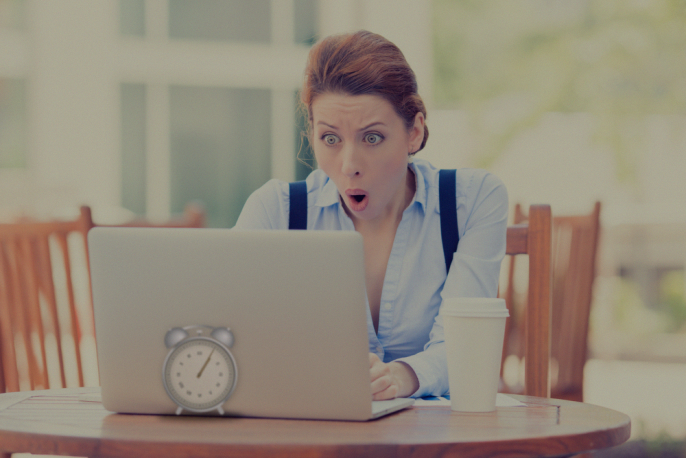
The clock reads 1.05
